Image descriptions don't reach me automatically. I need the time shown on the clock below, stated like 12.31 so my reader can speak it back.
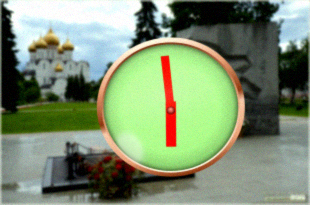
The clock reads 5.59
